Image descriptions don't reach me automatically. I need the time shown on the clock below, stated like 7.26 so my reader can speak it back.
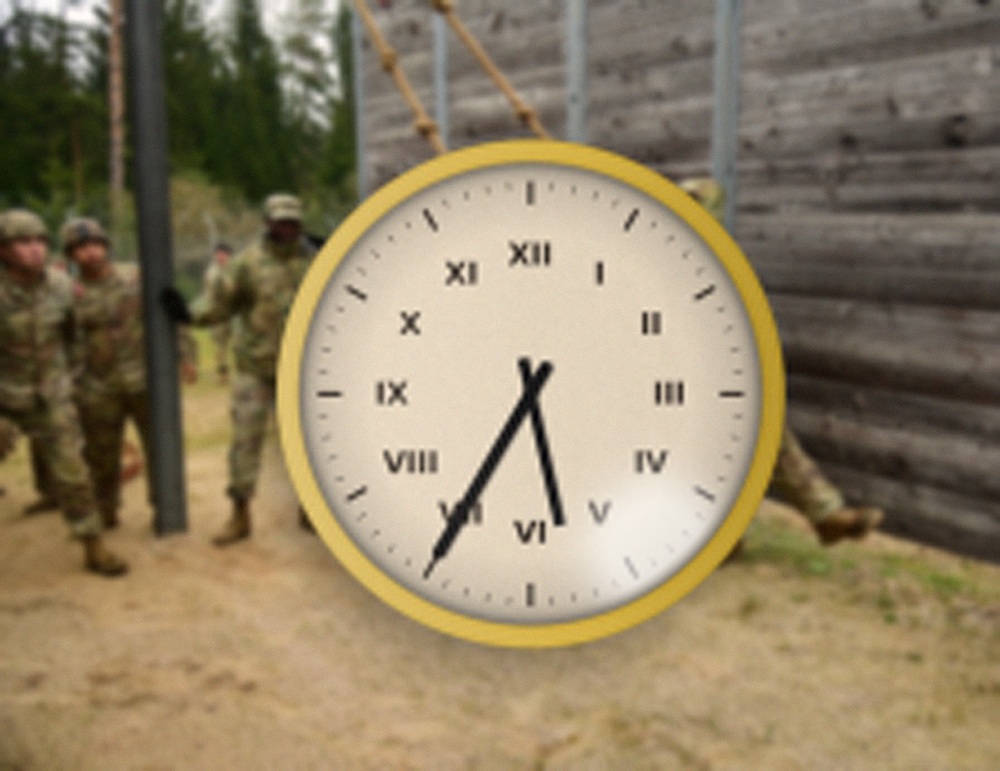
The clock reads 5.35
